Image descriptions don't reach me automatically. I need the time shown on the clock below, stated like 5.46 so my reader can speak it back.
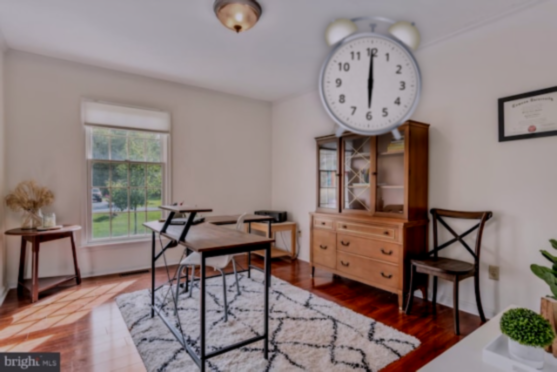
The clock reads 6.00
